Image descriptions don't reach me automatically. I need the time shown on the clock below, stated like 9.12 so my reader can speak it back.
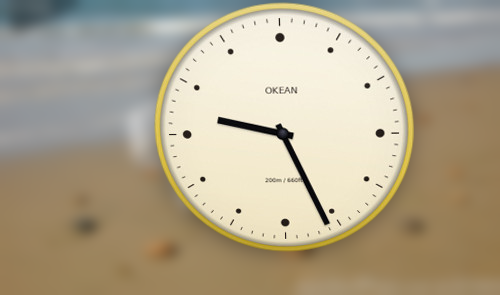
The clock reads 9.26
